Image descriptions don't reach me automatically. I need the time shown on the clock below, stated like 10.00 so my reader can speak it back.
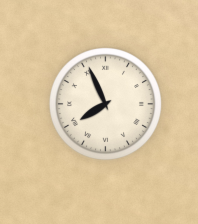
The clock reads 7.56
